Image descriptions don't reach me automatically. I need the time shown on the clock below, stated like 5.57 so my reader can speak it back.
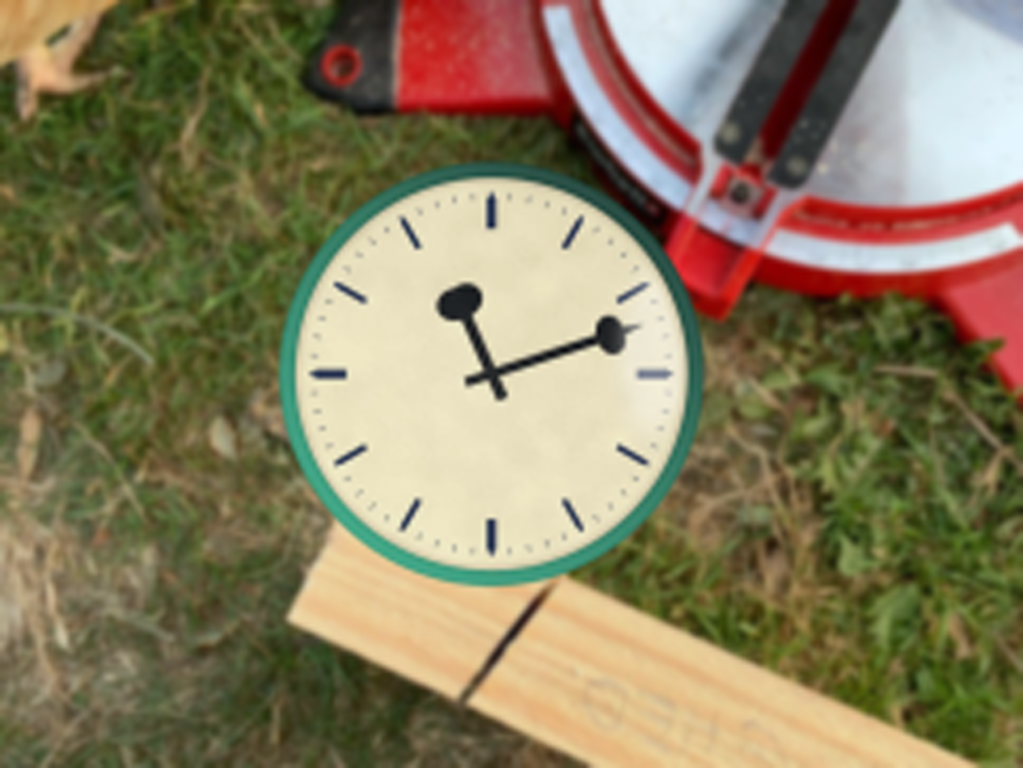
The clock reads 11.12
